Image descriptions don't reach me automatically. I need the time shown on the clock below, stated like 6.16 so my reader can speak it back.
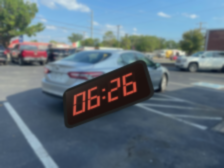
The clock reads 6.26
